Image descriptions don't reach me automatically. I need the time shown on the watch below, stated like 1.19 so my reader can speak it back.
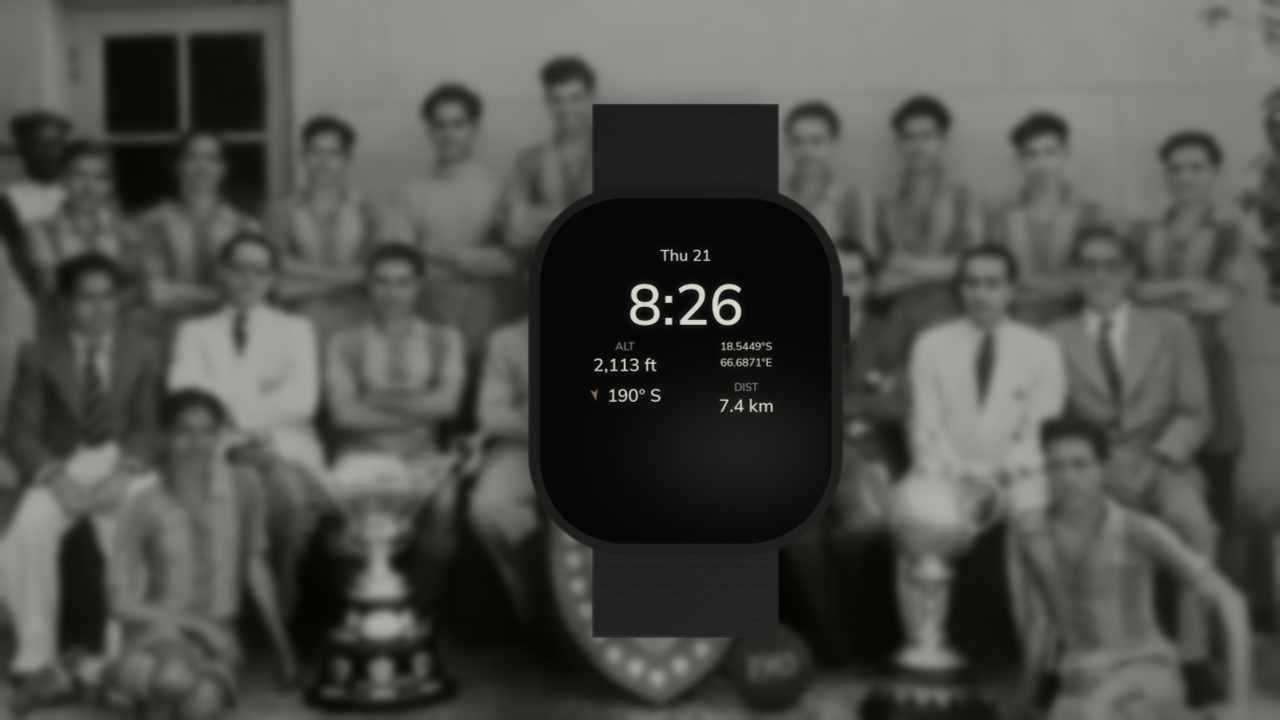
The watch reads 8.26
